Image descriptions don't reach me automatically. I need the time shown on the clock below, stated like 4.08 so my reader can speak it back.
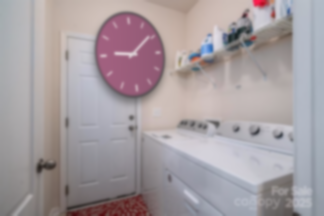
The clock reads 9.09
